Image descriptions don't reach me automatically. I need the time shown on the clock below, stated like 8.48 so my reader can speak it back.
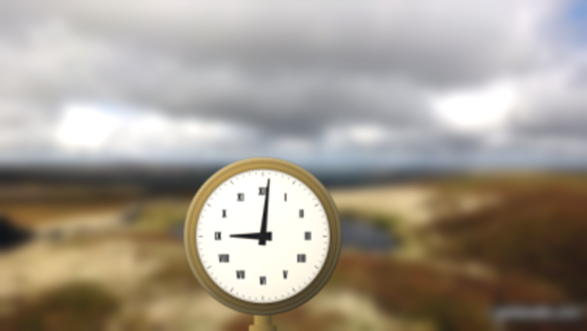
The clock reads 9.01
